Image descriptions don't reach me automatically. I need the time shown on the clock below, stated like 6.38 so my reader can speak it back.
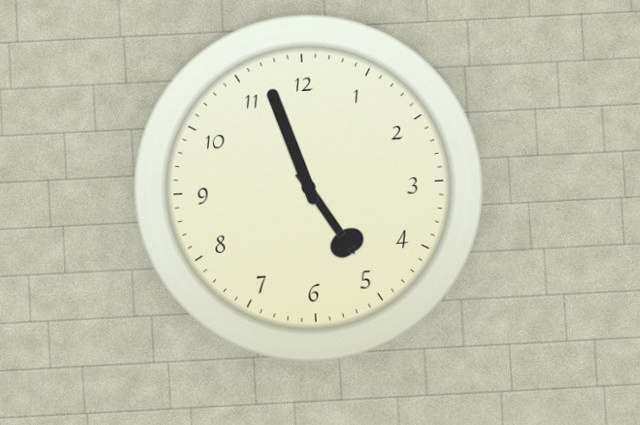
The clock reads 4.57
